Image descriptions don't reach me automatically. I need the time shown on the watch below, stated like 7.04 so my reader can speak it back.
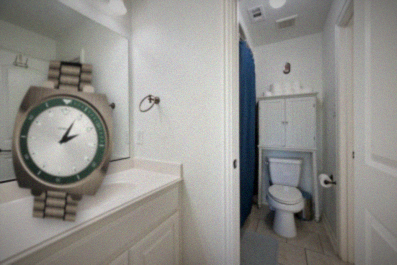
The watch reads 2.04
